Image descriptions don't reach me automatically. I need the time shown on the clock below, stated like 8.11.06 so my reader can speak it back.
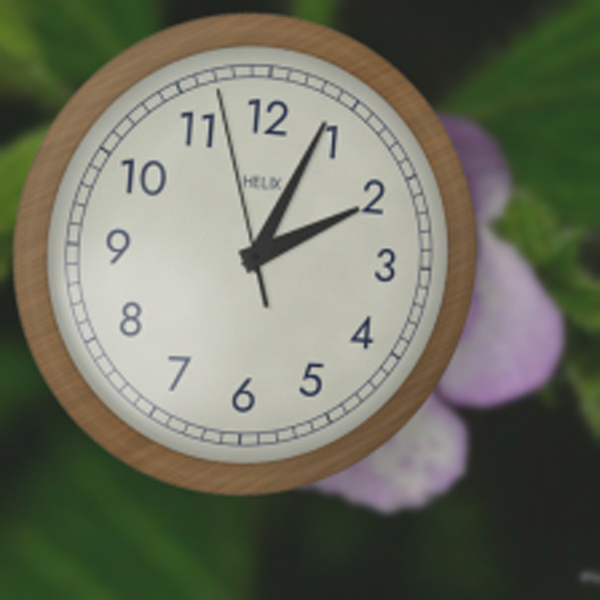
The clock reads 2.03.57
